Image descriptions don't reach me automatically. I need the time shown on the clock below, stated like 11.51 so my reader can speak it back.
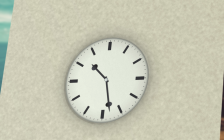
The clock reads 10.28
